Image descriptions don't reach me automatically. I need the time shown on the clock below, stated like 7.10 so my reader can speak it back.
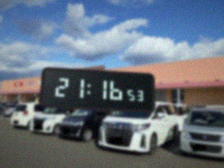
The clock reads 21.16
